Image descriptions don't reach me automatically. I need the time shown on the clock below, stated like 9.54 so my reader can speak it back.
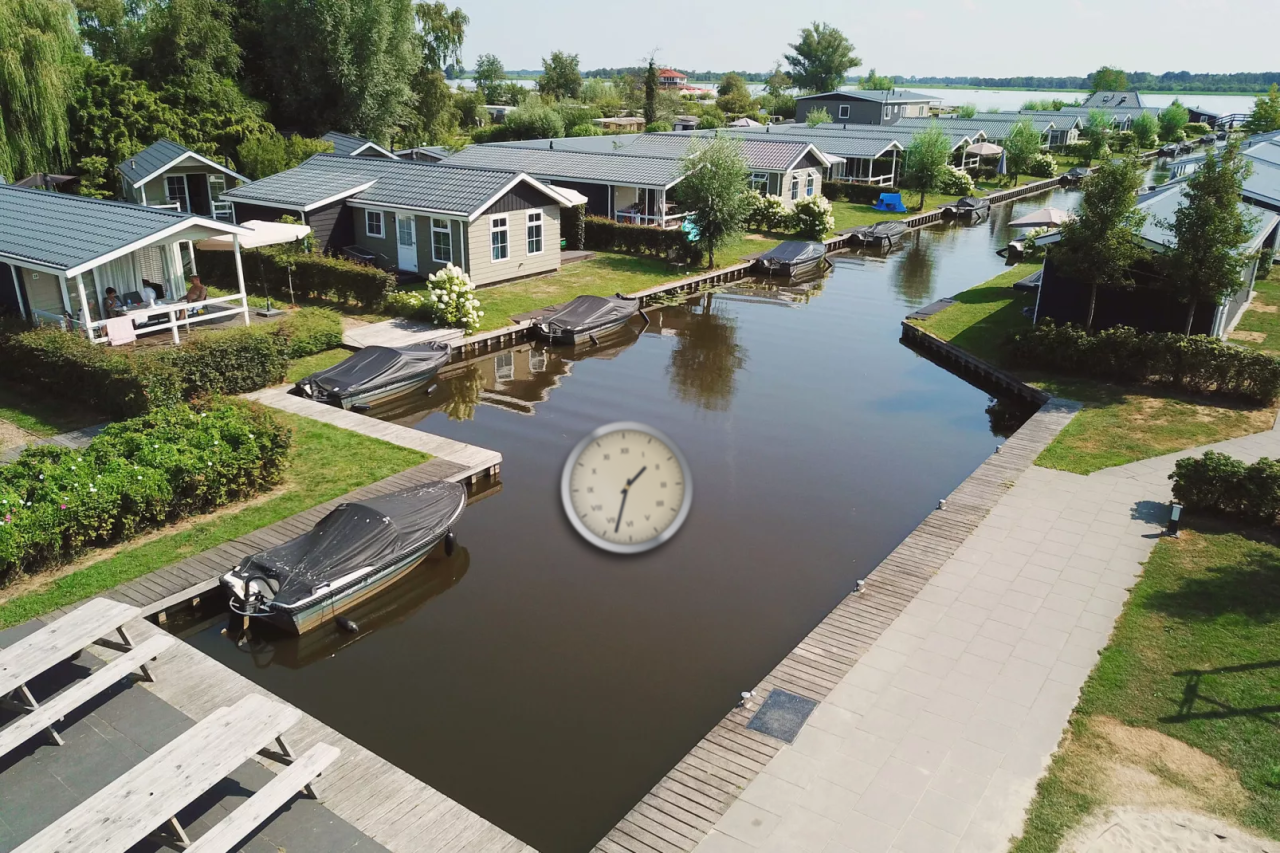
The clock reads 1.33
